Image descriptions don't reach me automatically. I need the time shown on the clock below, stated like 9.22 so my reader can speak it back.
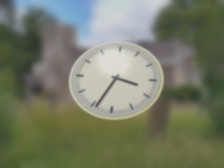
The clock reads 3.34
